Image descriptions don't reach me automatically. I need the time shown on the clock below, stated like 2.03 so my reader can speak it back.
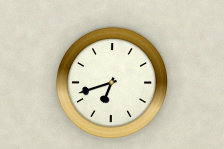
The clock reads 6.42
